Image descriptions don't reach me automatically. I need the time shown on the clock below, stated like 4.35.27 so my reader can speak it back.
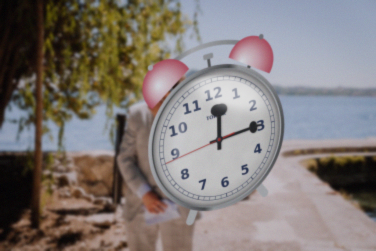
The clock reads 12.14.44
